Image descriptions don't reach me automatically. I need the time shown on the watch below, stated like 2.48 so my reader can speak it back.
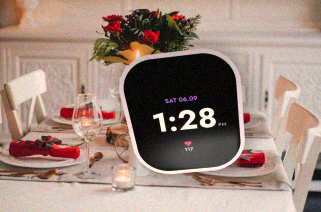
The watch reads 1.28
